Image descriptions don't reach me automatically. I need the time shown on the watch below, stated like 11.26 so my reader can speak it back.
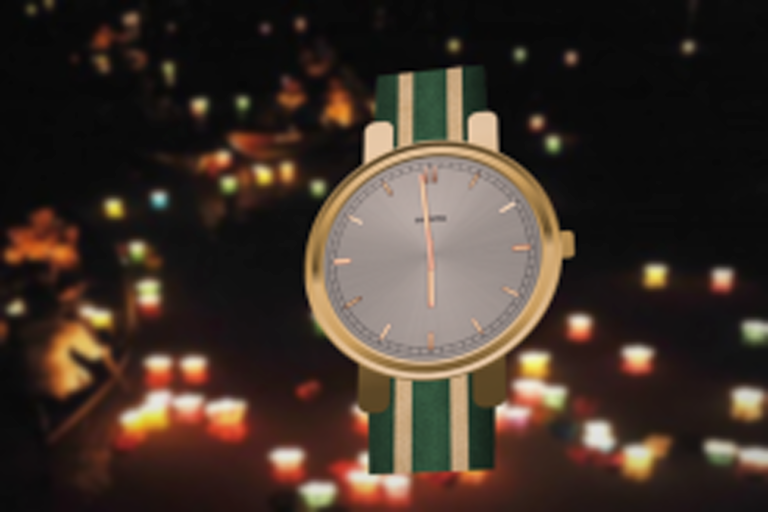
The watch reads 5.59
